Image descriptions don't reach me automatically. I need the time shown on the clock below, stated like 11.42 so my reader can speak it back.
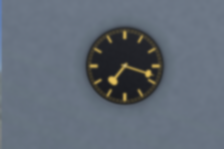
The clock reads 7.18
